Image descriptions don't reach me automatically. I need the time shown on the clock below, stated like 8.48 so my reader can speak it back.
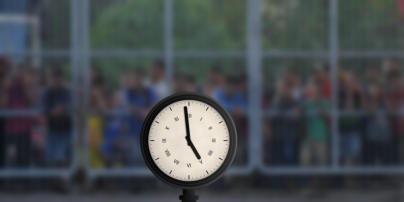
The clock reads 4.59
